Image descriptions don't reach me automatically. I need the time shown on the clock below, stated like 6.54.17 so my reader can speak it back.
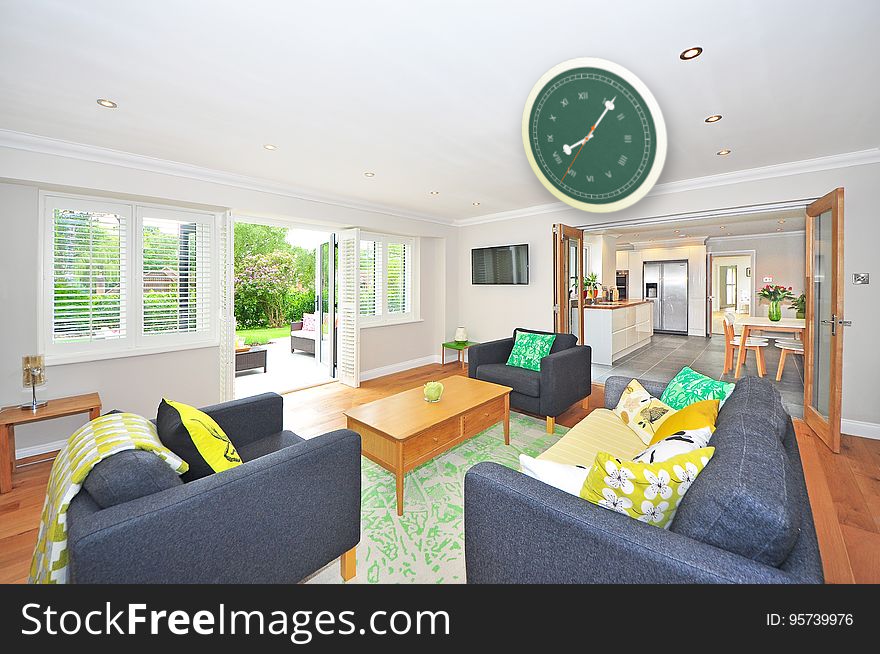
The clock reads 8.06.36
